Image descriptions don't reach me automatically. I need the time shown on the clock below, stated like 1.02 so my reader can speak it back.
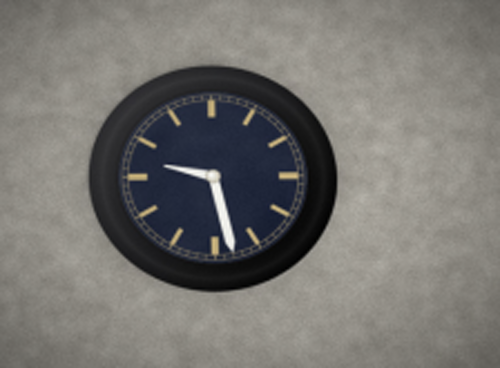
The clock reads 9.28
